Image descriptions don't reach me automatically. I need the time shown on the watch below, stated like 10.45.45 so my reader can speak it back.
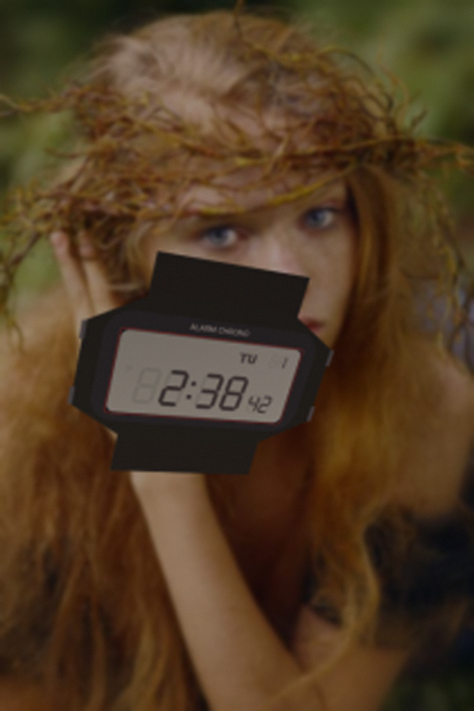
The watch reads 2.38.42
